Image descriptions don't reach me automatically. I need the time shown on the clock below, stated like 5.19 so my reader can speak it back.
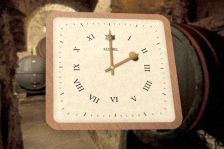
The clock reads 2.00
